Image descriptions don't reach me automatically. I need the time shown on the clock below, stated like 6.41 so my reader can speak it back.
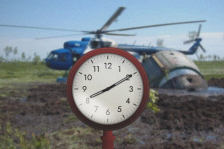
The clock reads 8.10
